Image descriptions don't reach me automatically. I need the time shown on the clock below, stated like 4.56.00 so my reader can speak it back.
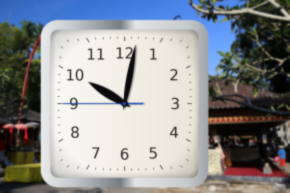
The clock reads 10.01.45
